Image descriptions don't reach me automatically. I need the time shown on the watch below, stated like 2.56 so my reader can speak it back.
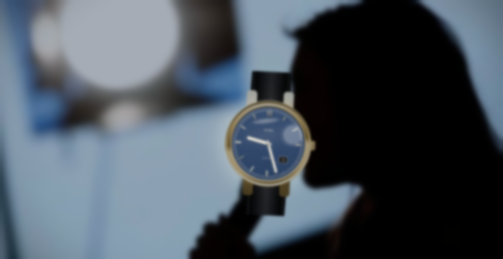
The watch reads 9.27
